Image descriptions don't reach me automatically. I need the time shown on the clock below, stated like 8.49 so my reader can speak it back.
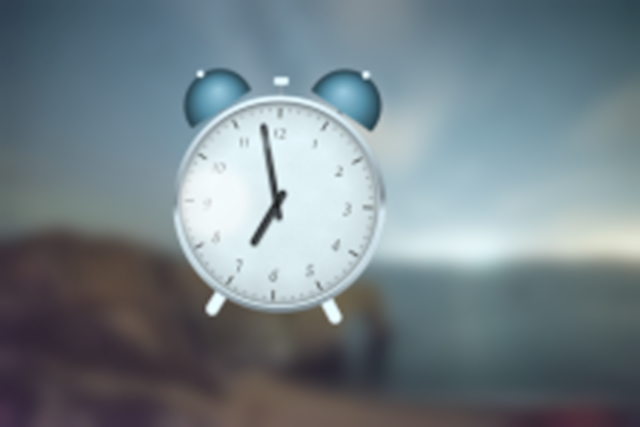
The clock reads 6.58
